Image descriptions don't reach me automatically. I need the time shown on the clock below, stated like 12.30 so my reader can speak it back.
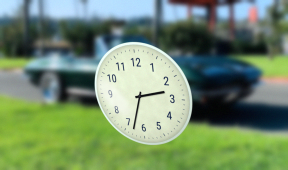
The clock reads 2.33
